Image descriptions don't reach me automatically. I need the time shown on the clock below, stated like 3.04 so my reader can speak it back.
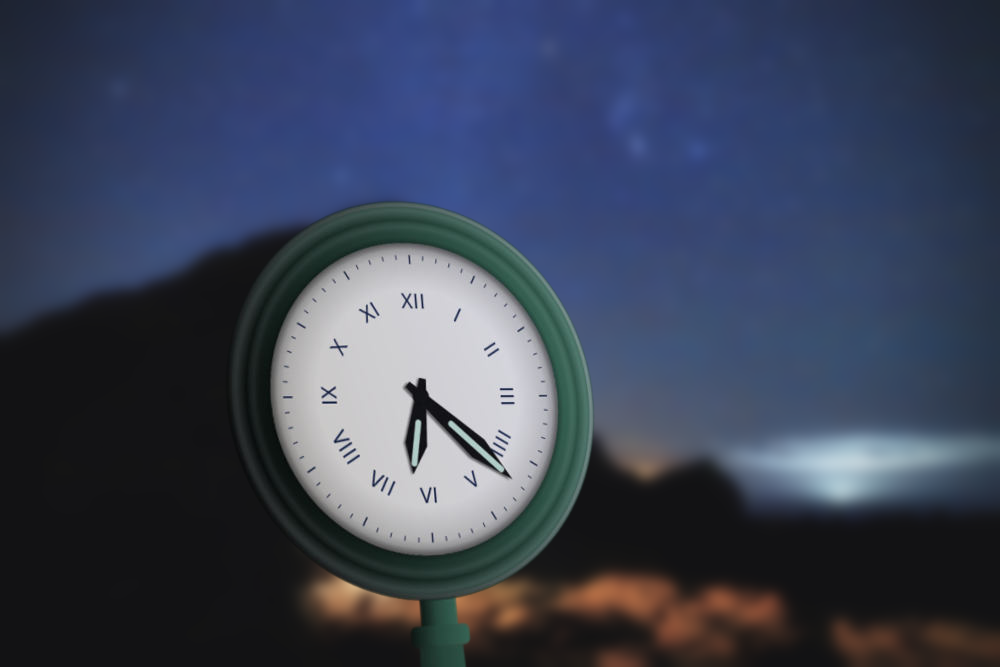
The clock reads 6.22
